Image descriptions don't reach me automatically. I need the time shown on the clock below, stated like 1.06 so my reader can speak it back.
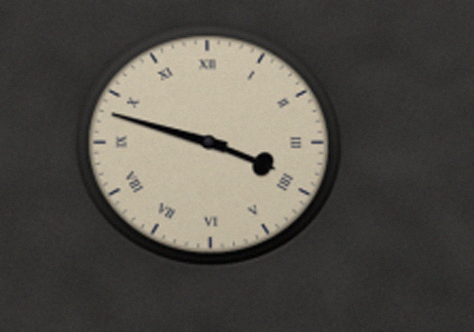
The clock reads 3.48
